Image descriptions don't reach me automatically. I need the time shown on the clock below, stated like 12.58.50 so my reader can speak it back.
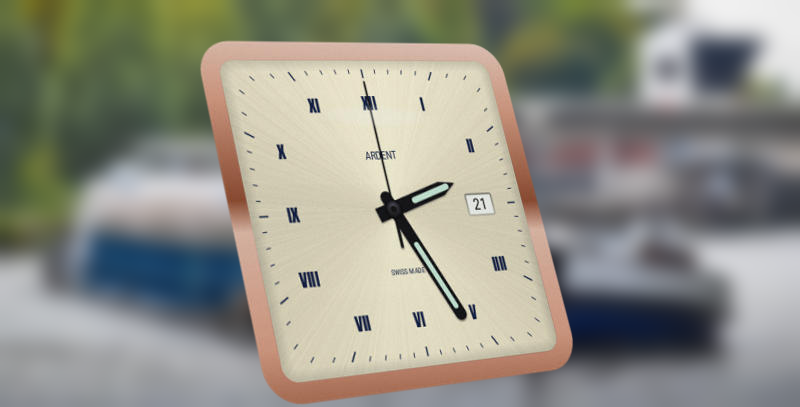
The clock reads 2.26.00
